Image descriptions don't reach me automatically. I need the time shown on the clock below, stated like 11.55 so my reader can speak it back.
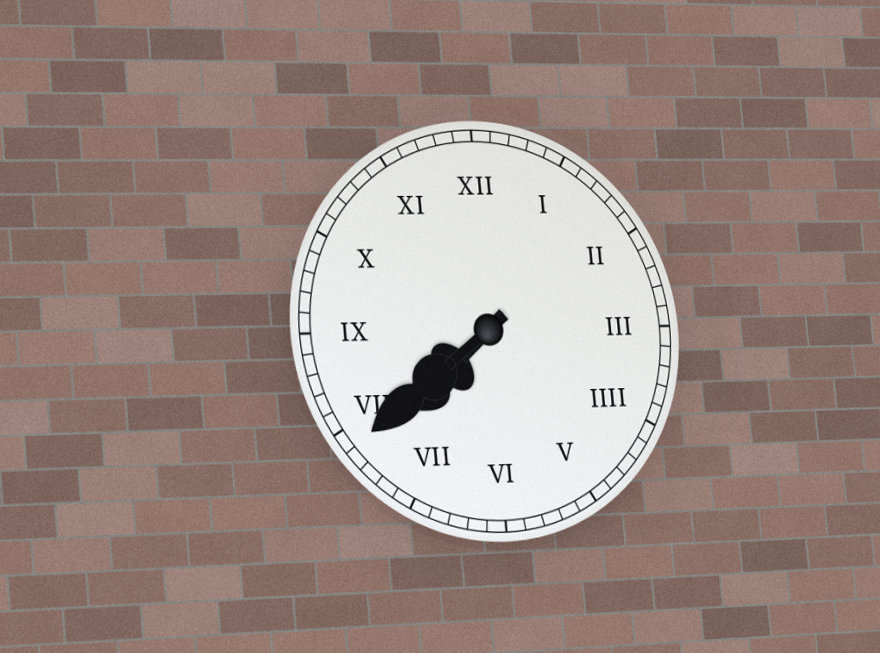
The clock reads 7.39
